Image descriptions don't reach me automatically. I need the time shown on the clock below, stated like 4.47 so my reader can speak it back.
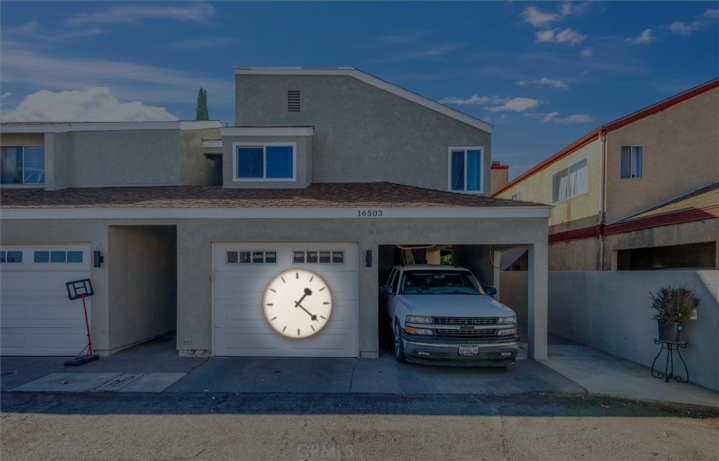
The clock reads 1.22
